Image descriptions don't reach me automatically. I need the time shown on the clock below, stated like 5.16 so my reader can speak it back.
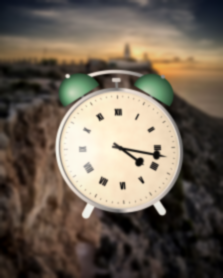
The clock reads 4.17
